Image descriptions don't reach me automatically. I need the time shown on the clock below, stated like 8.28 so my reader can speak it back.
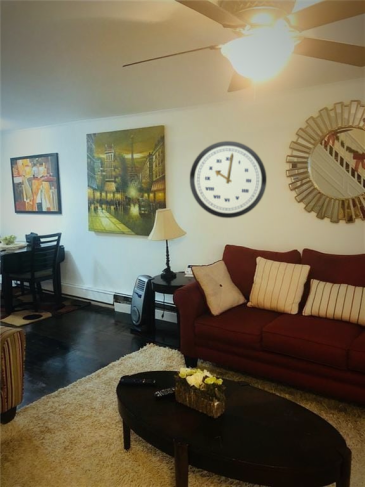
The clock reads 10.01
